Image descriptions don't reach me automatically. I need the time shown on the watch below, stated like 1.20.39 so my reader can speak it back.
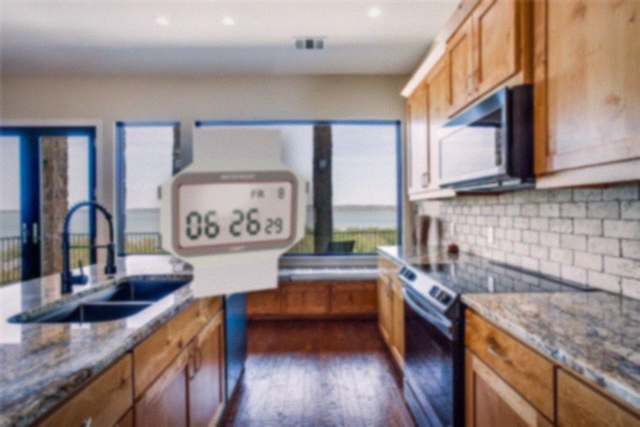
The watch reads 6.26.29
